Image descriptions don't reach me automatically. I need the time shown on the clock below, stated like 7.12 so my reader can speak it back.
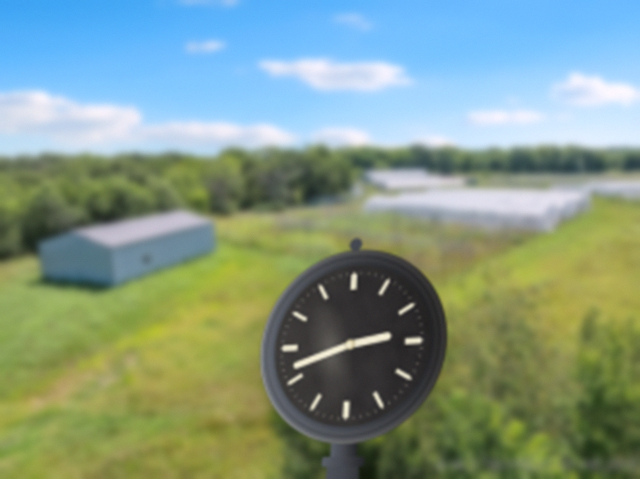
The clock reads 2.42
